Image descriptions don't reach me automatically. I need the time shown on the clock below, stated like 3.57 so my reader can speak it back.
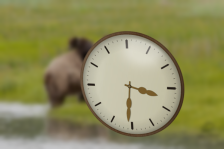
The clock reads 3.31
